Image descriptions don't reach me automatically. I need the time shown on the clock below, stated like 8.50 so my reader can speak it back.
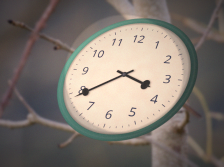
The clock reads 3.39
